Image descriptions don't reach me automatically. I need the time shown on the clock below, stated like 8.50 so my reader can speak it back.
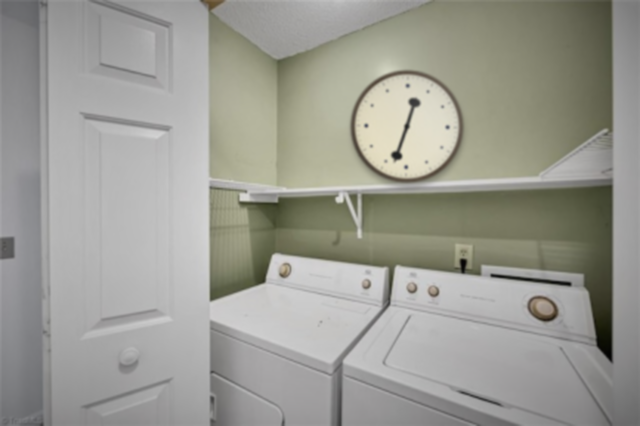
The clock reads 12.33
